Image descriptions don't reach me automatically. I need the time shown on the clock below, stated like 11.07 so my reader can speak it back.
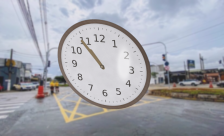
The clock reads 10.54
